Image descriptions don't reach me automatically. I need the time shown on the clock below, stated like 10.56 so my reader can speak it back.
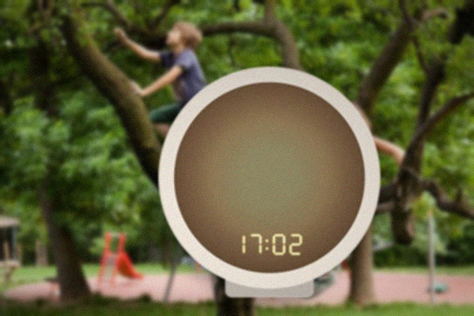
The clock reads 17.02
